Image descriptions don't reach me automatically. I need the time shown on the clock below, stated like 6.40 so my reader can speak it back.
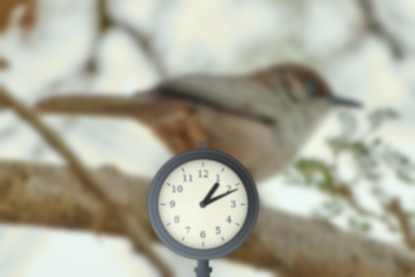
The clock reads 1.11
